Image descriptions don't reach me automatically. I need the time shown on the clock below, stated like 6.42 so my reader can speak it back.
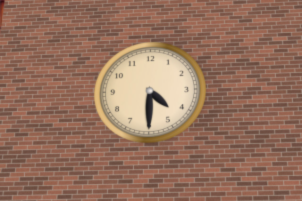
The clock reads 4.30
